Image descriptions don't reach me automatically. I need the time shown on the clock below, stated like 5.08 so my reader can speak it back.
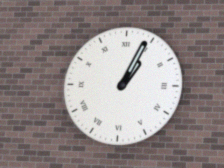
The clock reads 1.04
